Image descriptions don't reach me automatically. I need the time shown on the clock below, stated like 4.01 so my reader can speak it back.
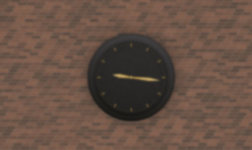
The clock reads 9.16
